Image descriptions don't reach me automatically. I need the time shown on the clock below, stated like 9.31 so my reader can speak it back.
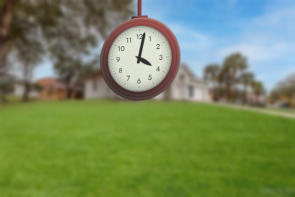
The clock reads 4.02
